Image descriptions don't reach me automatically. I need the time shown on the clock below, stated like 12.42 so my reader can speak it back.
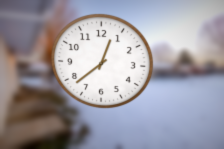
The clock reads 12.38
